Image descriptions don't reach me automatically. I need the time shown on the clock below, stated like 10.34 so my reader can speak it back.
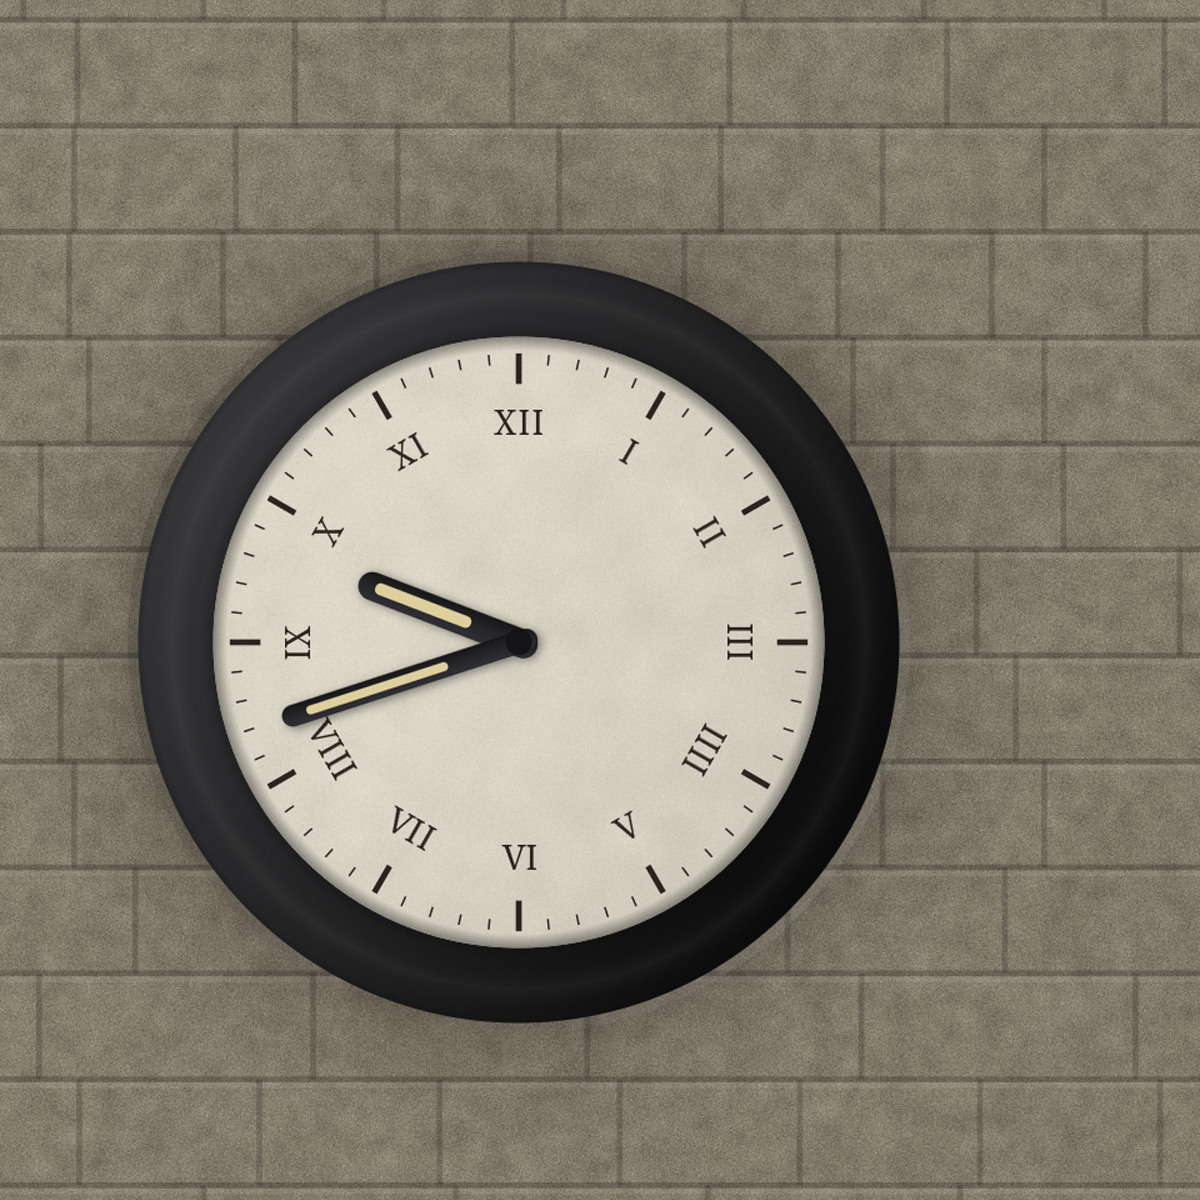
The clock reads 9.42
